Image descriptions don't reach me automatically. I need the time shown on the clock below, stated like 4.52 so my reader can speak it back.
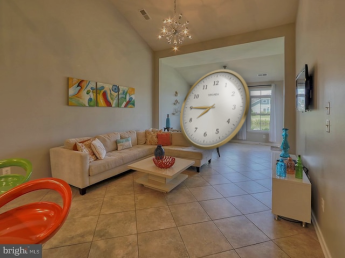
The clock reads 7.45
